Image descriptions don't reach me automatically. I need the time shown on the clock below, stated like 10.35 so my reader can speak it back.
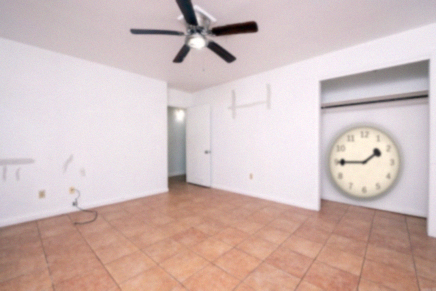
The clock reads 1.45
